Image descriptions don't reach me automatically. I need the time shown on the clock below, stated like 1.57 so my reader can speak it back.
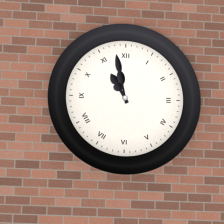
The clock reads 10.58
